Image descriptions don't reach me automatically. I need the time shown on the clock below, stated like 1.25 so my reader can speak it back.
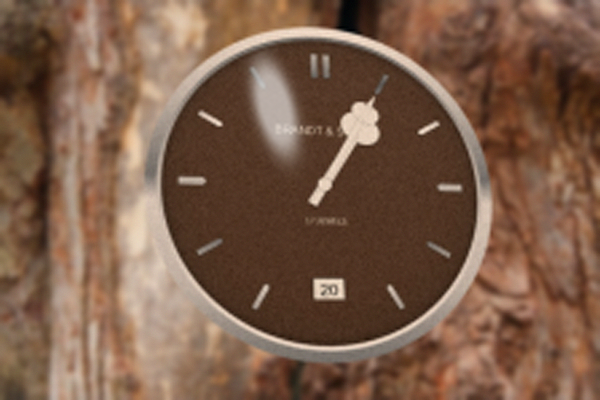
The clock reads 1.05
